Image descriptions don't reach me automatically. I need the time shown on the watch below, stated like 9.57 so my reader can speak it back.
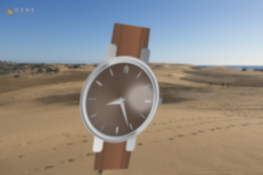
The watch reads 8.26
